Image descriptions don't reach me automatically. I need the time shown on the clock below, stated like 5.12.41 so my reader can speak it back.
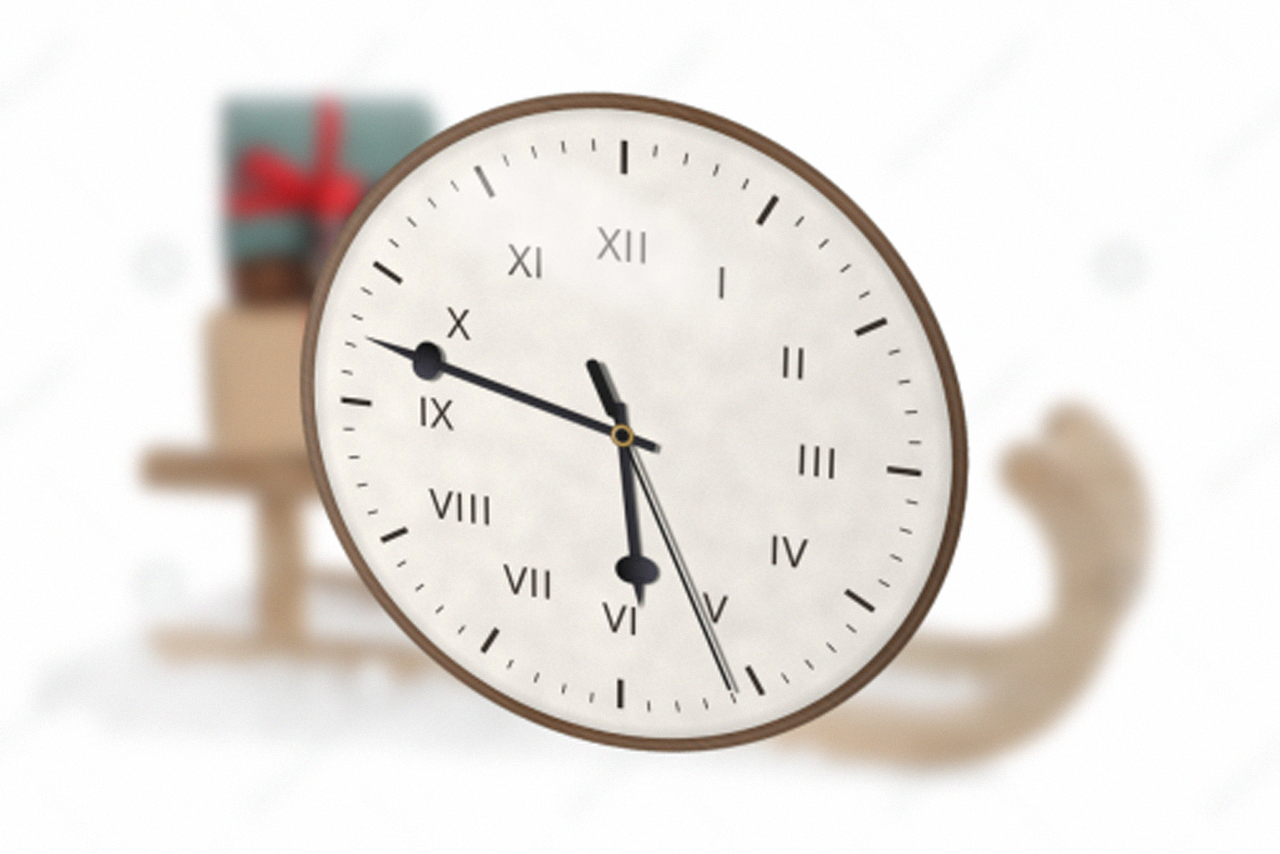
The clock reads 5.47.26
